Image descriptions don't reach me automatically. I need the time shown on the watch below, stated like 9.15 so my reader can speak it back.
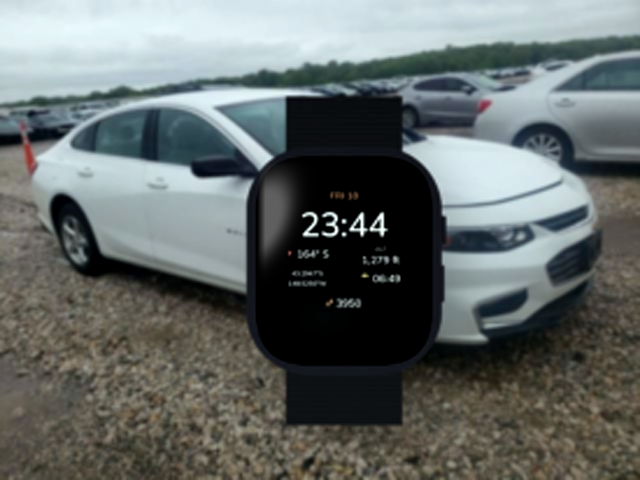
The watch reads 23.44
